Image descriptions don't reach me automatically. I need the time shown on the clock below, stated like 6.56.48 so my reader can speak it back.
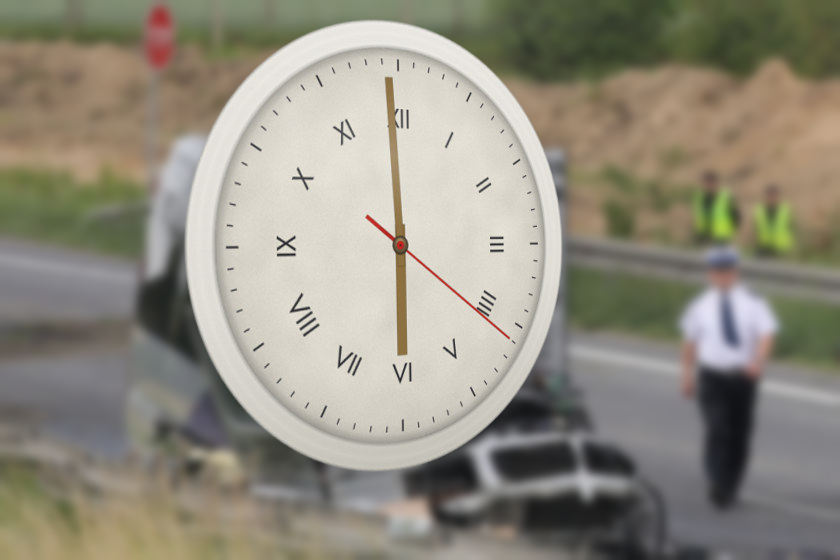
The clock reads 5.59.21
